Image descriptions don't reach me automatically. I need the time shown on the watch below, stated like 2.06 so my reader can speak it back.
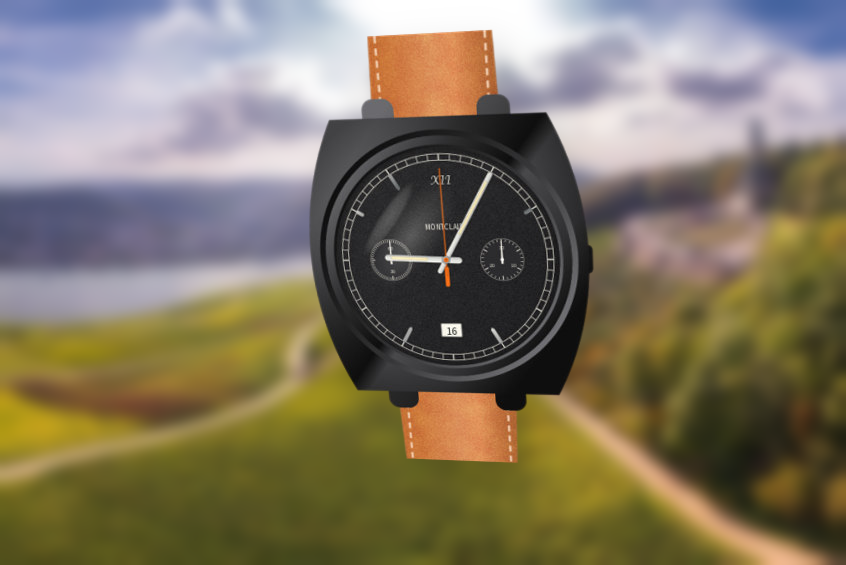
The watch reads 9.05
